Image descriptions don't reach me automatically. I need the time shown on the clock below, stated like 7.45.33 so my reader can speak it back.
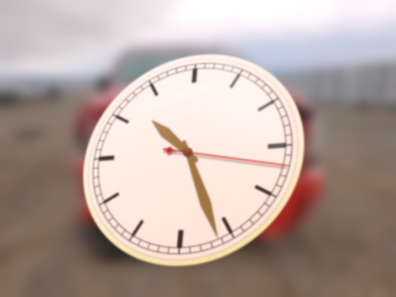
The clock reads 10.26.17
